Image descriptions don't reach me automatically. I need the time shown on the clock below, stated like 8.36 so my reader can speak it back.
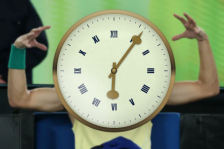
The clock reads 6.06
